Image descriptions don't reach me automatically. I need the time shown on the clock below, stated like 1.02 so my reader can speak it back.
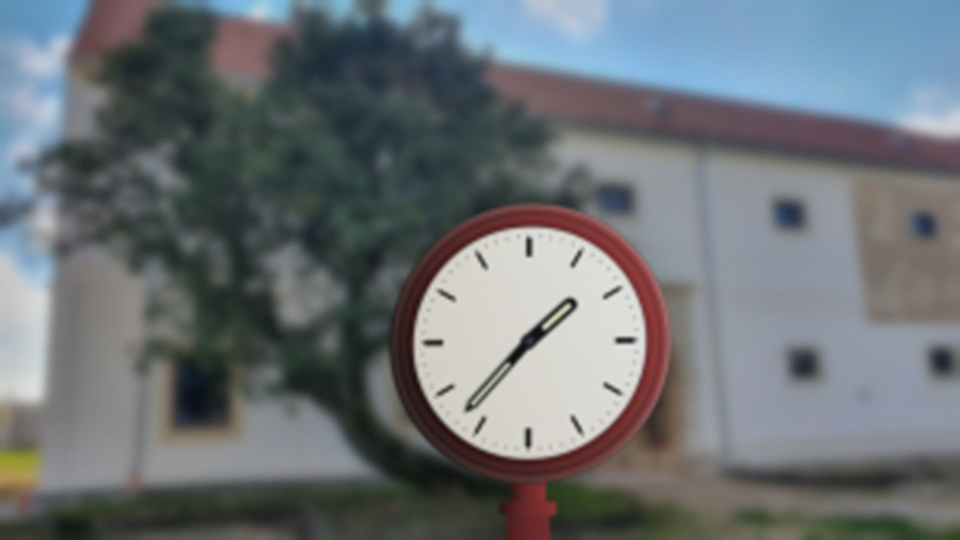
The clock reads 1.37
